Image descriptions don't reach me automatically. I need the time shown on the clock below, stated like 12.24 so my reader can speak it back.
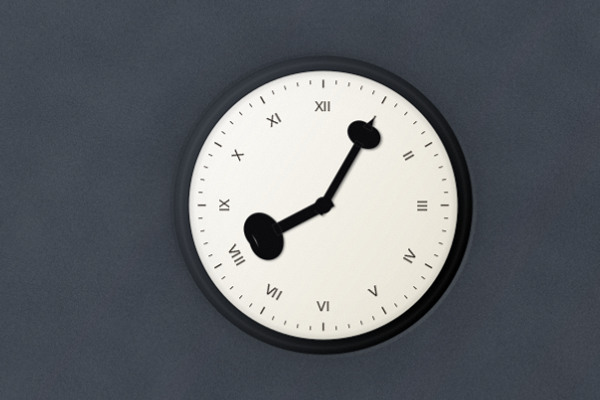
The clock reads 8.05
